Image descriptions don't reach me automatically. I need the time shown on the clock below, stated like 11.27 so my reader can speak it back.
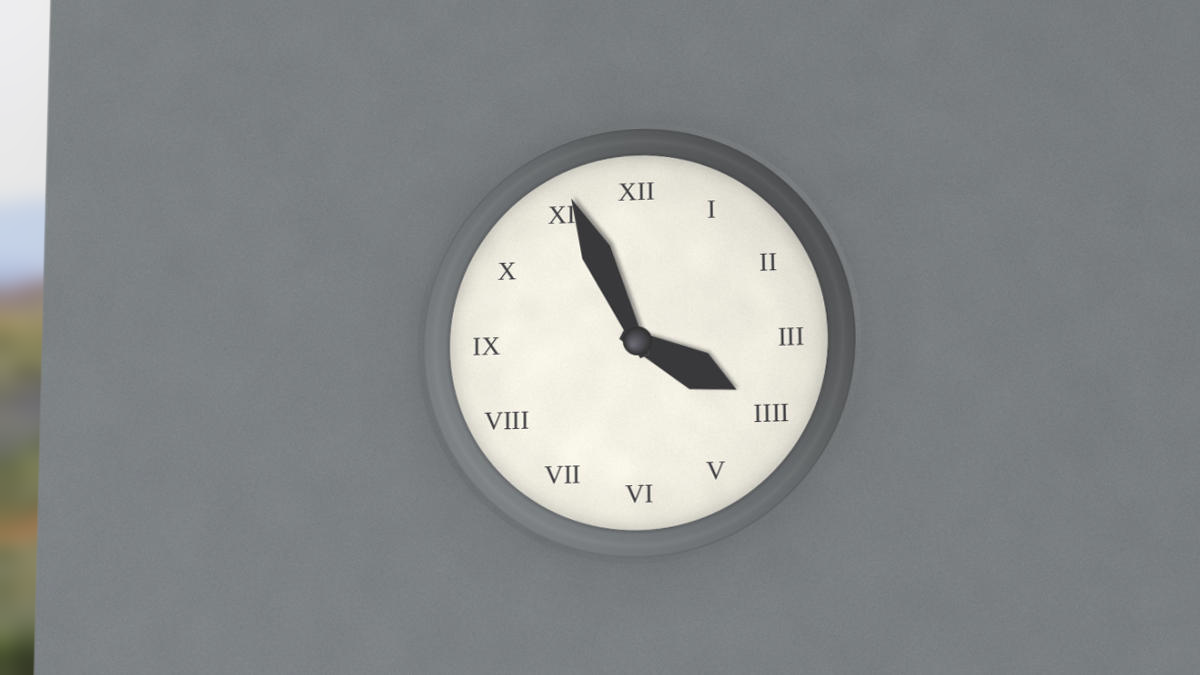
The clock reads 3.56
